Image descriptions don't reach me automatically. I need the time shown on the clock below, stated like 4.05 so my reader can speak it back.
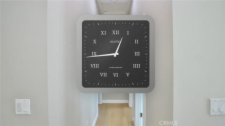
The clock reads 12.44
